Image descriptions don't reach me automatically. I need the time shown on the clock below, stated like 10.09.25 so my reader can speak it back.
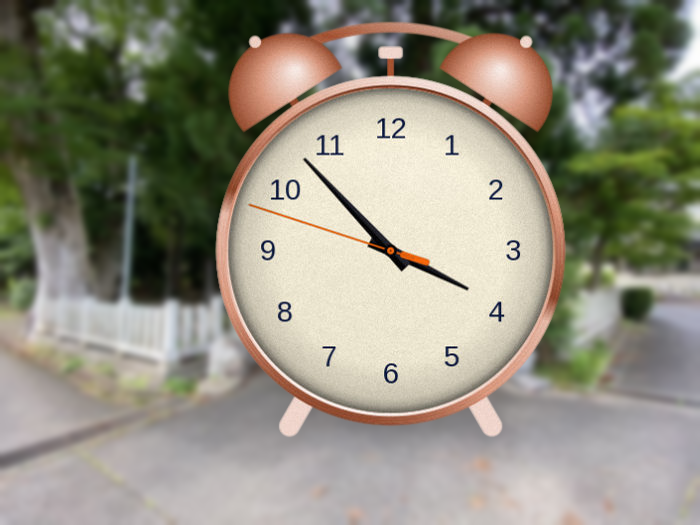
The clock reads 3.52.48
